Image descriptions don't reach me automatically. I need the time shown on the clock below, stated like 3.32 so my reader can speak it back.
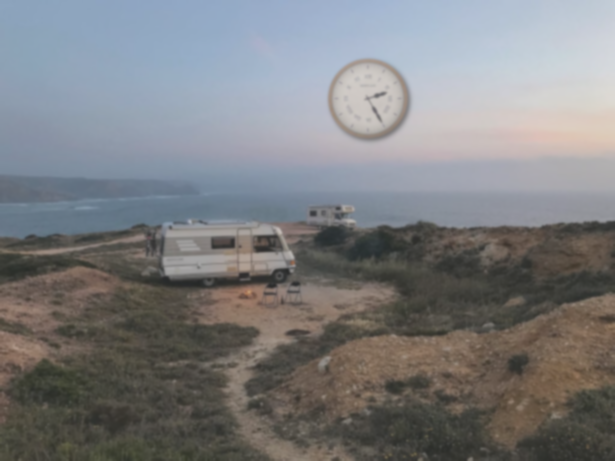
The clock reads 2.25
